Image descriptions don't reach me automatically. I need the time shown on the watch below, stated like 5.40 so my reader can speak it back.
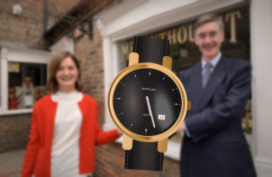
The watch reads 5.27
